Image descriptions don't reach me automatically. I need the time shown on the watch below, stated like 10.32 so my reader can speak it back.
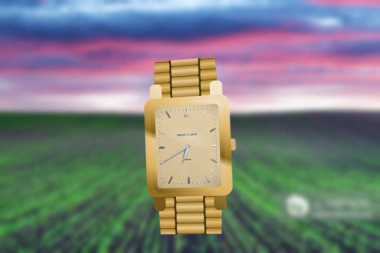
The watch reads 6.40
